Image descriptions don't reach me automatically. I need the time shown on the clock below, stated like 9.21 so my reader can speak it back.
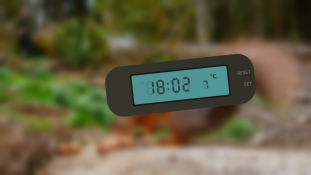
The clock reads 18.02
